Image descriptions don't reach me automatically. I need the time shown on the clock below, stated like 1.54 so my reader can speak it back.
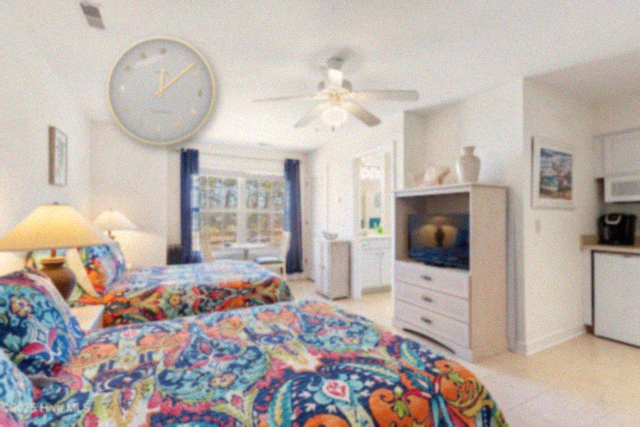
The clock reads 12.08
